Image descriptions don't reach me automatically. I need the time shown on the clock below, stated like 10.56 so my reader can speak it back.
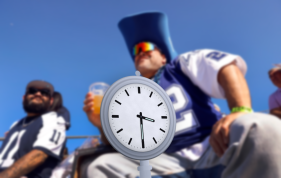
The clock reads 3.30
